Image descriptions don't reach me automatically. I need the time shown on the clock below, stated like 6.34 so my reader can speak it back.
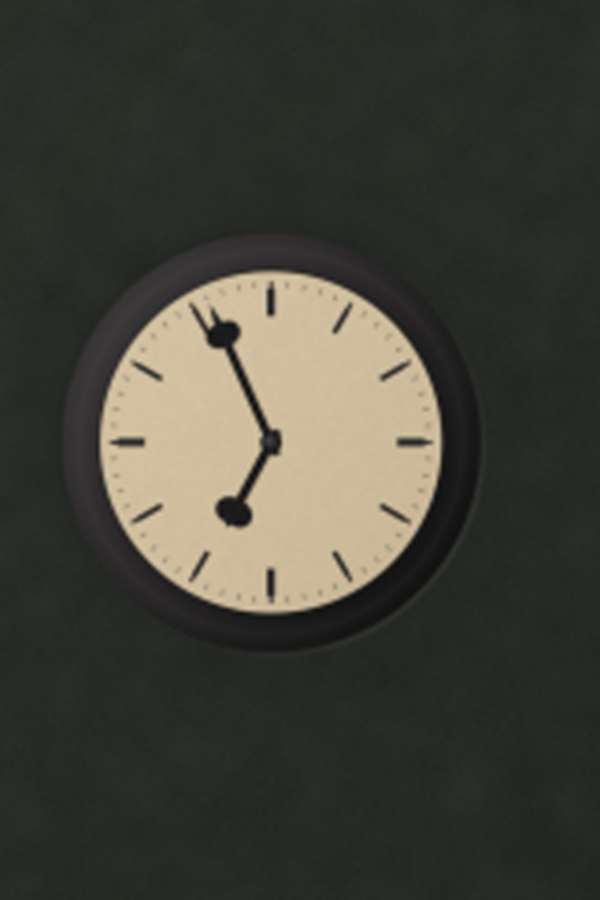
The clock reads 6.56
